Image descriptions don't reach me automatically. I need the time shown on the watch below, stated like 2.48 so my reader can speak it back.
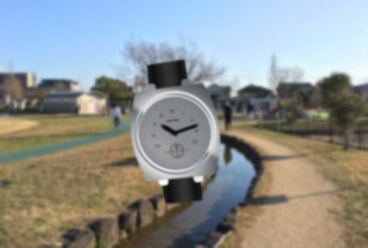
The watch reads 10.13
